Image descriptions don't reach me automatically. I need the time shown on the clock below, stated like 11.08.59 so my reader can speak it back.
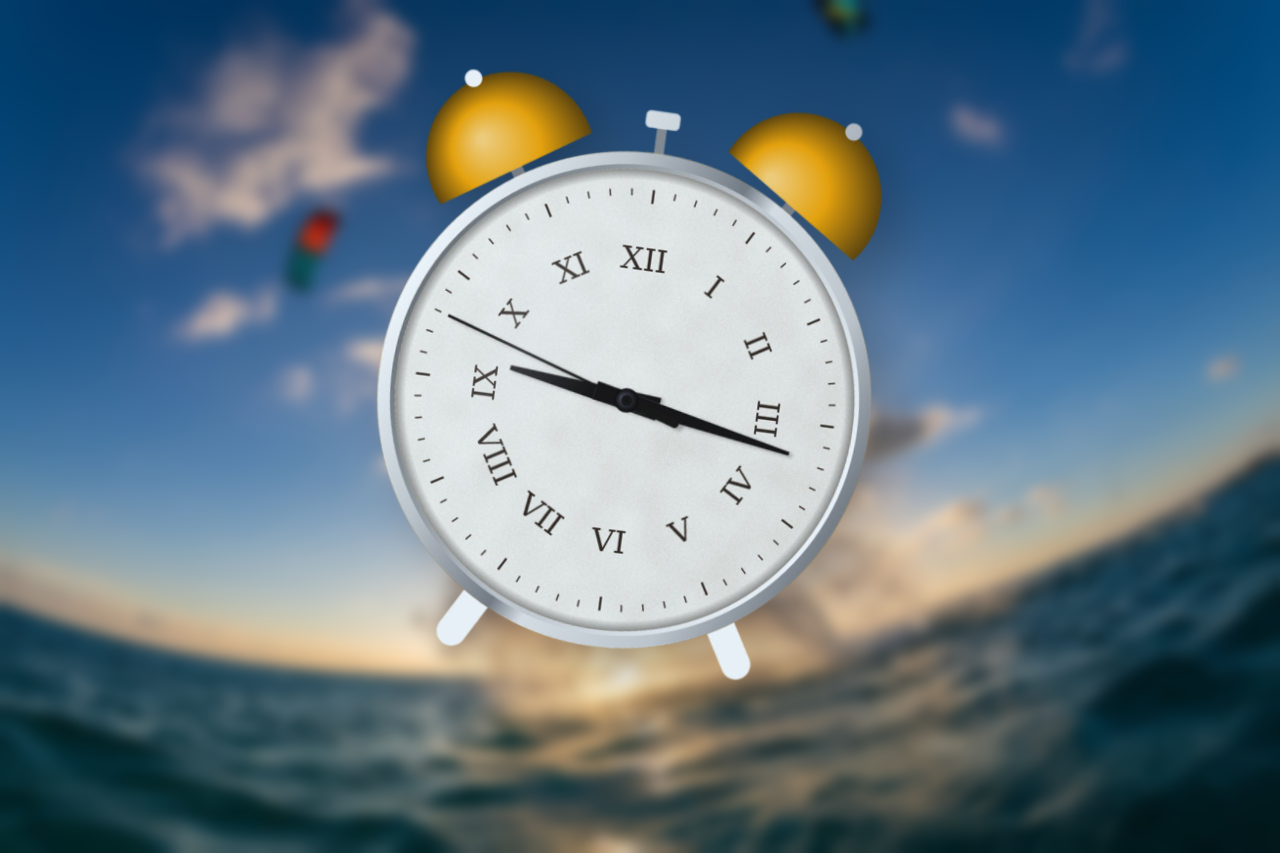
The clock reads 9.16.48
